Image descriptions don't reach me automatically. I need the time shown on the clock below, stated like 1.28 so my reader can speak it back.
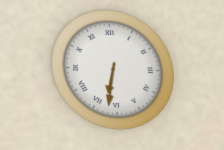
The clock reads 6.32
